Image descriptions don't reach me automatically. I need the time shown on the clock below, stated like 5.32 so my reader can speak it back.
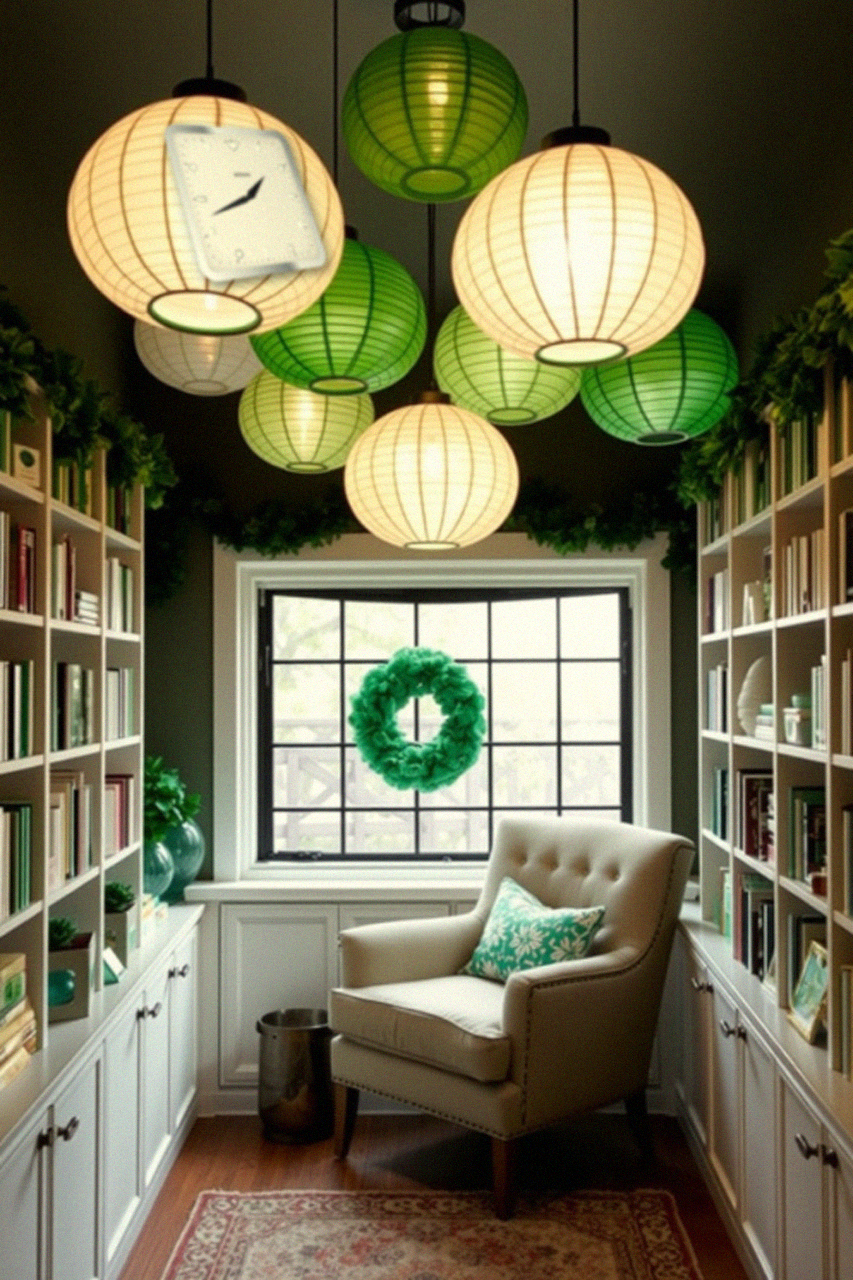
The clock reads 1.42
